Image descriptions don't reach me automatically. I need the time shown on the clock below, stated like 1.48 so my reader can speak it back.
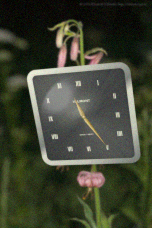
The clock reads 11.25
